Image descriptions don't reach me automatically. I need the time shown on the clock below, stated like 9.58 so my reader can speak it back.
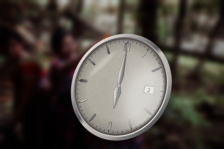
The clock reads 6.00
